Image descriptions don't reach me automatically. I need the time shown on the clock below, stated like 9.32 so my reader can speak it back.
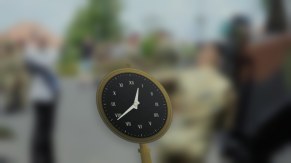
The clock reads 12.39
